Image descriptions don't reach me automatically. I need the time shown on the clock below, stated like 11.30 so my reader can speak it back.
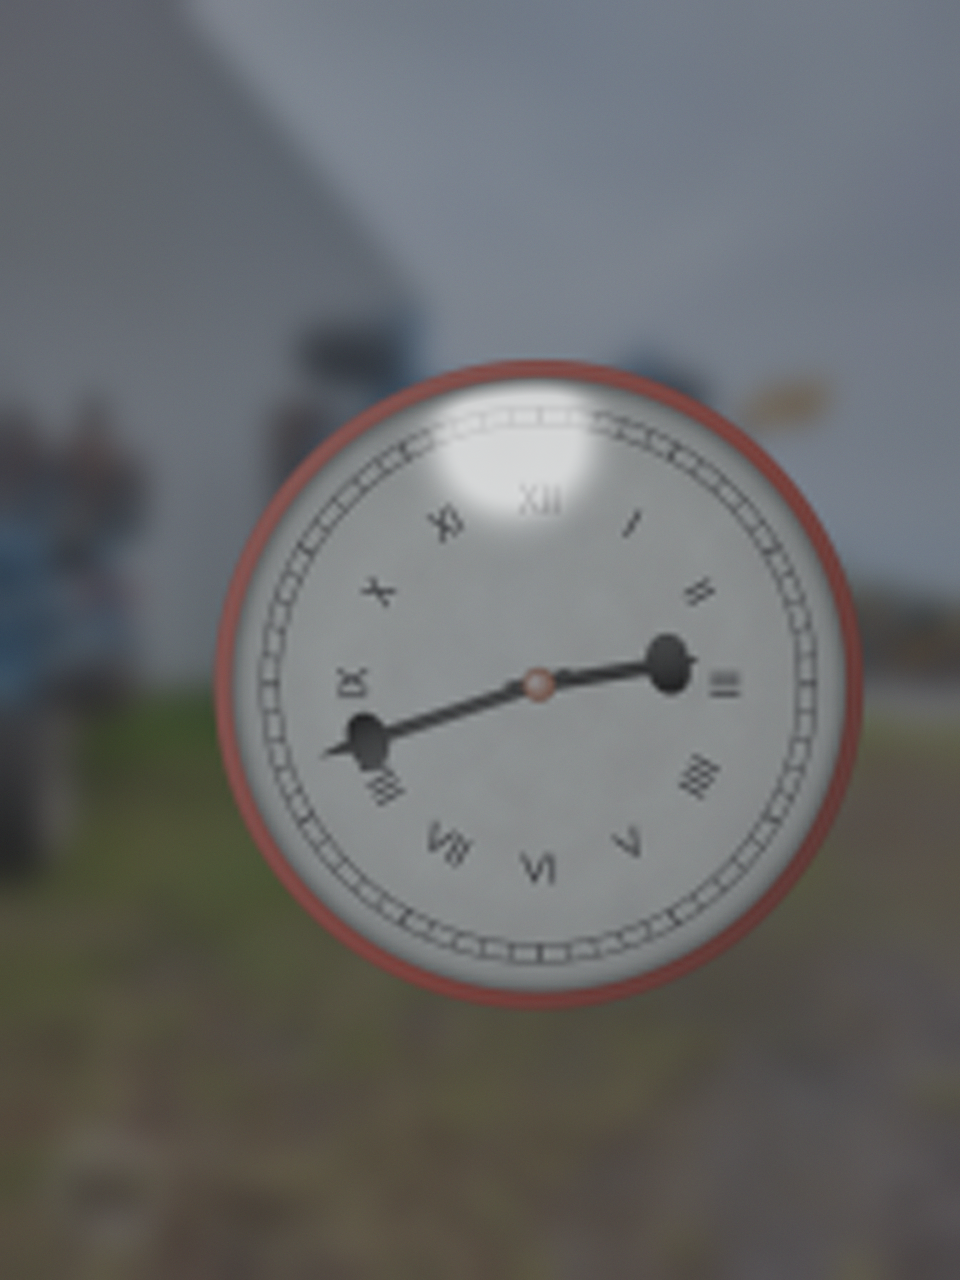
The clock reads 2.42
